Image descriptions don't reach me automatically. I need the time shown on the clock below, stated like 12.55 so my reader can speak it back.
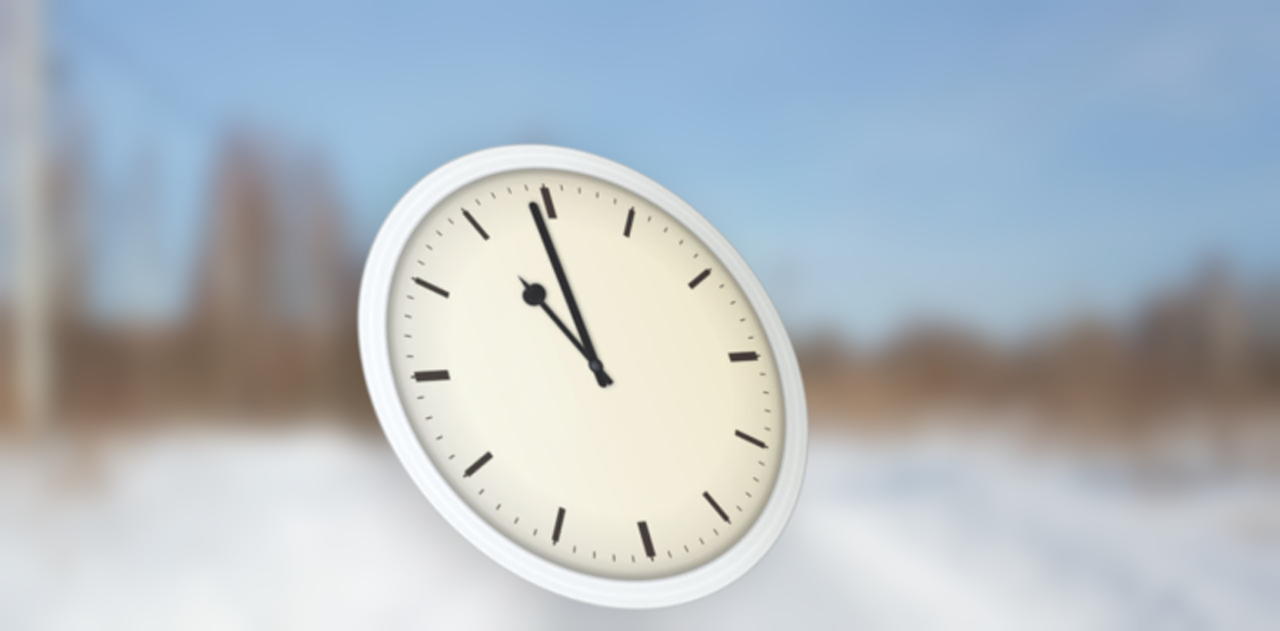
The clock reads 10.59
